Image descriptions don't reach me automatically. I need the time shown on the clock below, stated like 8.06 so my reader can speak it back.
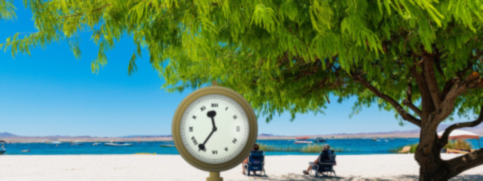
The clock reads 11.36
